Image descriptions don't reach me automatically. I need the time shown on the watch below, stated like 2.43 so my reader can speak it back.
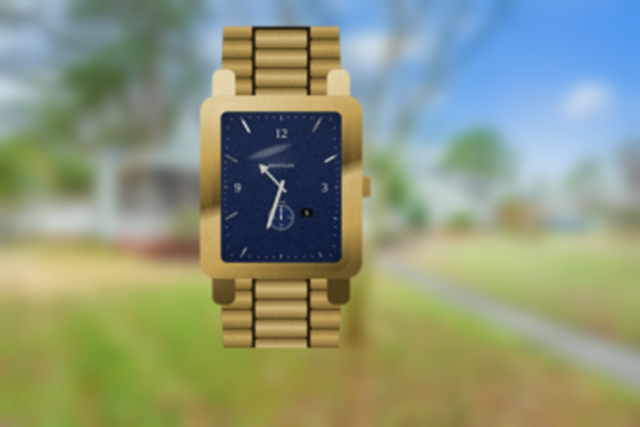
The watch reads 10.33
